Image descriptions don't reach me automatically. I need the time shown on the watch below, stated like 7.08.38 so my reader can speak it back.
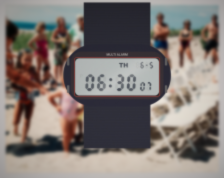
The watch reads 6.30.07
